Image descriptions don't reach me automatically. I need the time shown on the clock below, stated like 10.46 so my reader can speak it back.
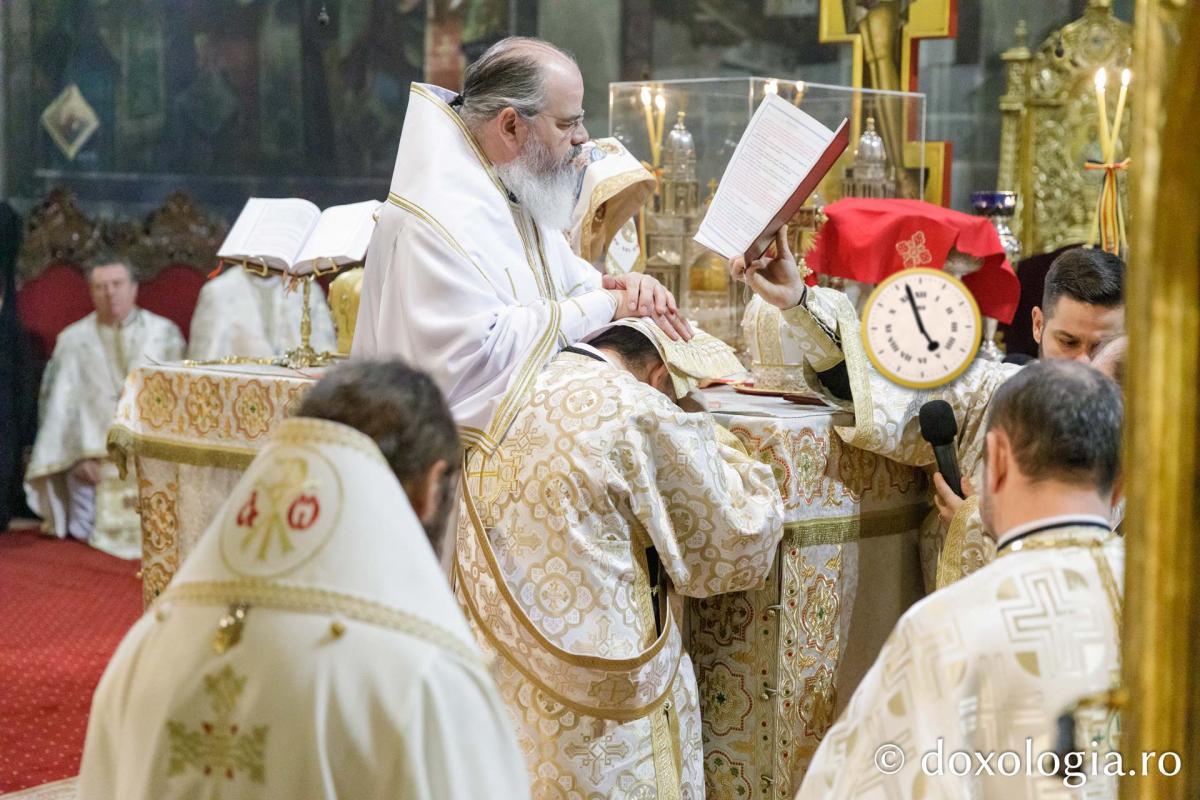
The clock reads 4.57
